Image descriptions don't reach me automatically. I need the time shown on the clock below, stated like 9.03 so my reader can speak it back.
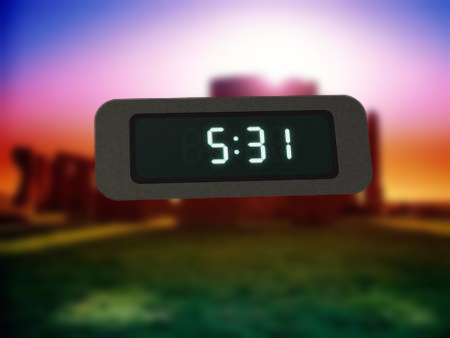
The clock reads 5.31
